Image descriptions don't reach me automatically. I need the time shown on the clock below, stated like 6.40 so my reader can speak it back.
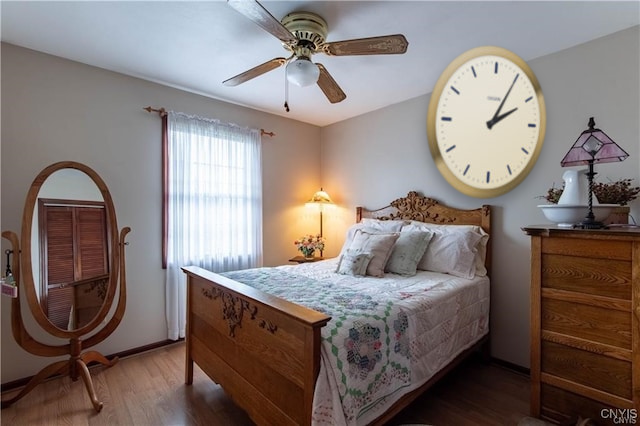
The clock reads 2.05
